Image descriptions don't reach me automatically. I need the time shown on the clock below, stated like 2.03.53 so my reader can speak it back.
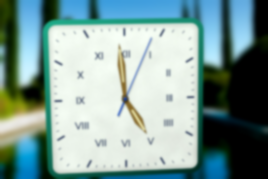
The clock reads 4.59.04
